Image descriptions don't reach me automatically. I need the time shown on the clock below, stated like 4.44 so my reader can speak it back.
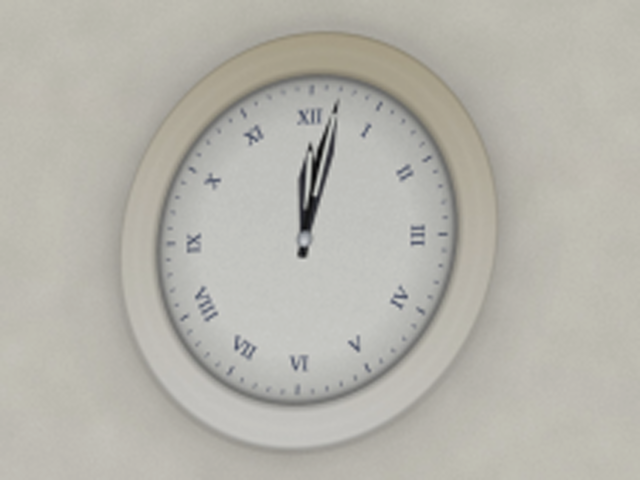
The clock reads 12.02
